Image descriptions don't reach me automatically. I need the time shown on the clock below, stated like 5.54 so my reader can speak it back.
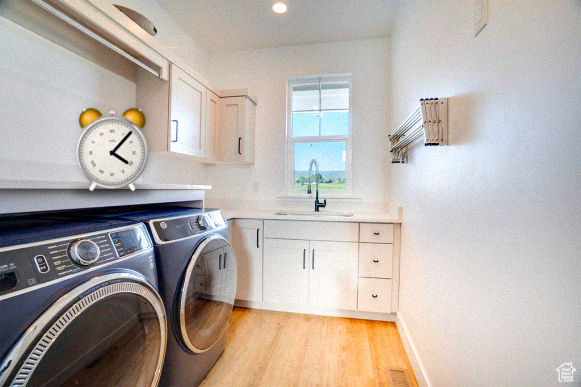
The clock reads 4.07
